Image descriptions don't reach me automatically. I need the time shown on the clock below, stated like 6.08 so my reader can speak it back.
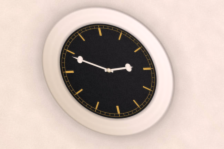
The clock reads 2.49
